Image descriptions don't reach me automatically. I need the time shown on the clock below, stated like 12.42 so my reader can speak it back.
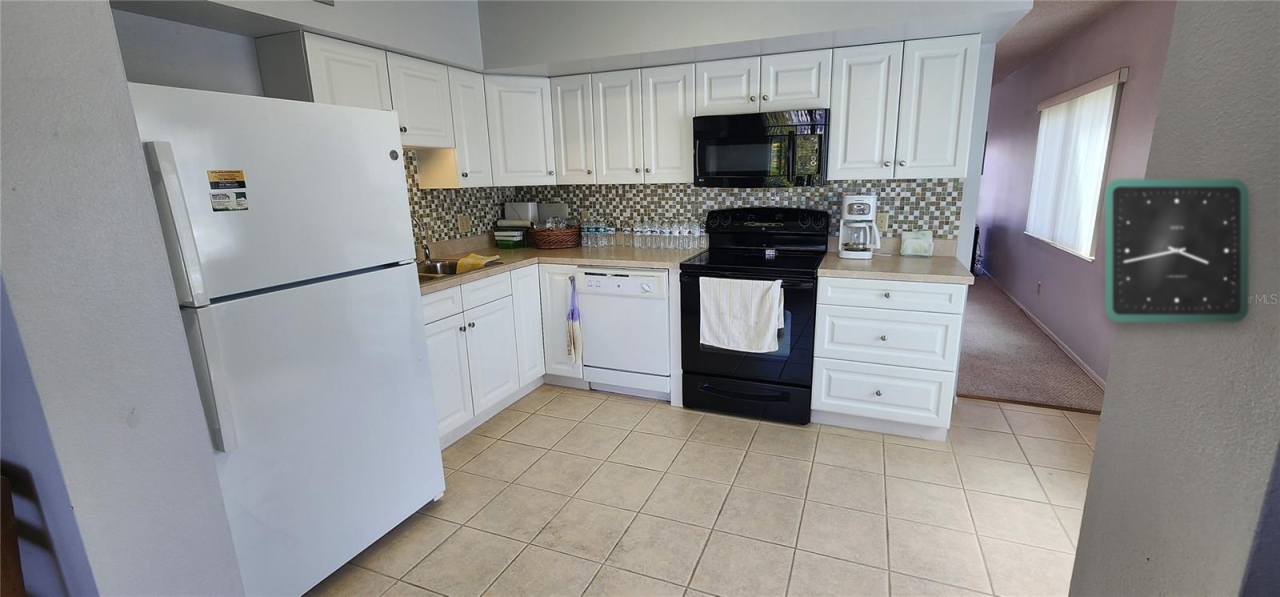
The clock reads 3.43
